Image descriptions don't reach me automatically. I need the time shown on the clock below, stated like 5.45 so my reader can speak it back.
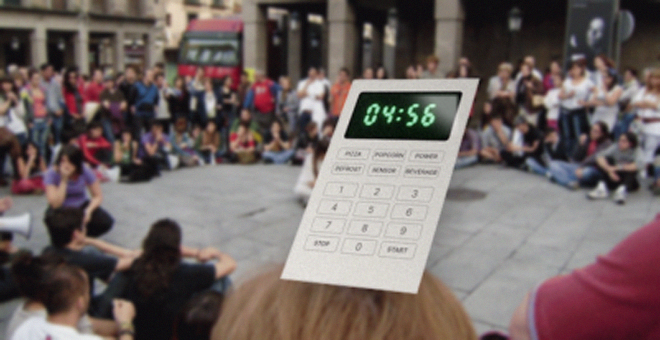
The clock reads 4.56
